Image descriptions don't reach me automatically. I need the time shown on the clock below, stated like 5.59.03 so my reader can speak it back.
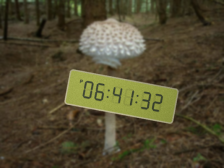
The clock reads 6.41.32
